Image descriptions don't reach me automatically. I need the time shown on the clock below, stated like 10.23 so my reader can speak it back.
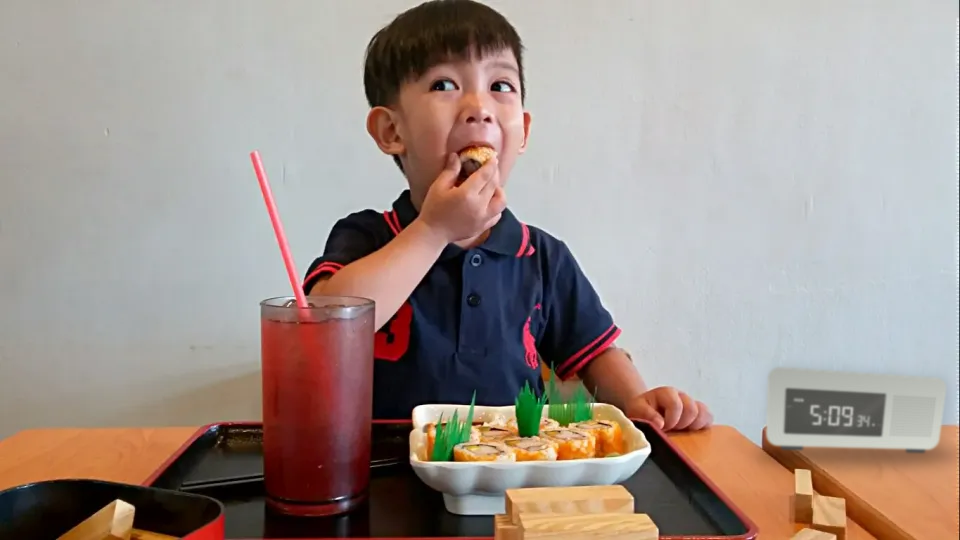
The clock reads 5.09
